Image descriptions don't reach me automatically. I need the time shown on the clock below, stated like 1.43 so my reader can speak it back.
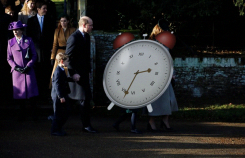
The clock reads 2.33
